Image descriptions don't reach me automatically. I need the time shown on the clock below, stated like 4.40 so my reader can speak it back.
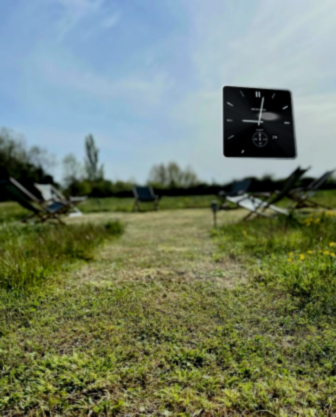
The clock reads 9.02
